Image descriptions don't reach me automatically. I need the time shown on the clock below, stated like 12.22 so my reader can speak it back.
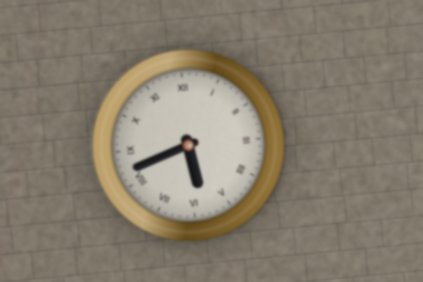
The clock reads 5.42
